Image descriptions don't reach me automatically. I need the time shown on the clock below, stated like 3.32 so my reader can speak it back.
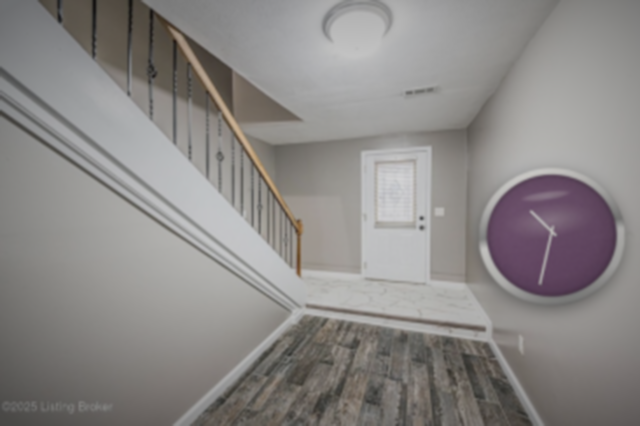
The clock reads 10.32
